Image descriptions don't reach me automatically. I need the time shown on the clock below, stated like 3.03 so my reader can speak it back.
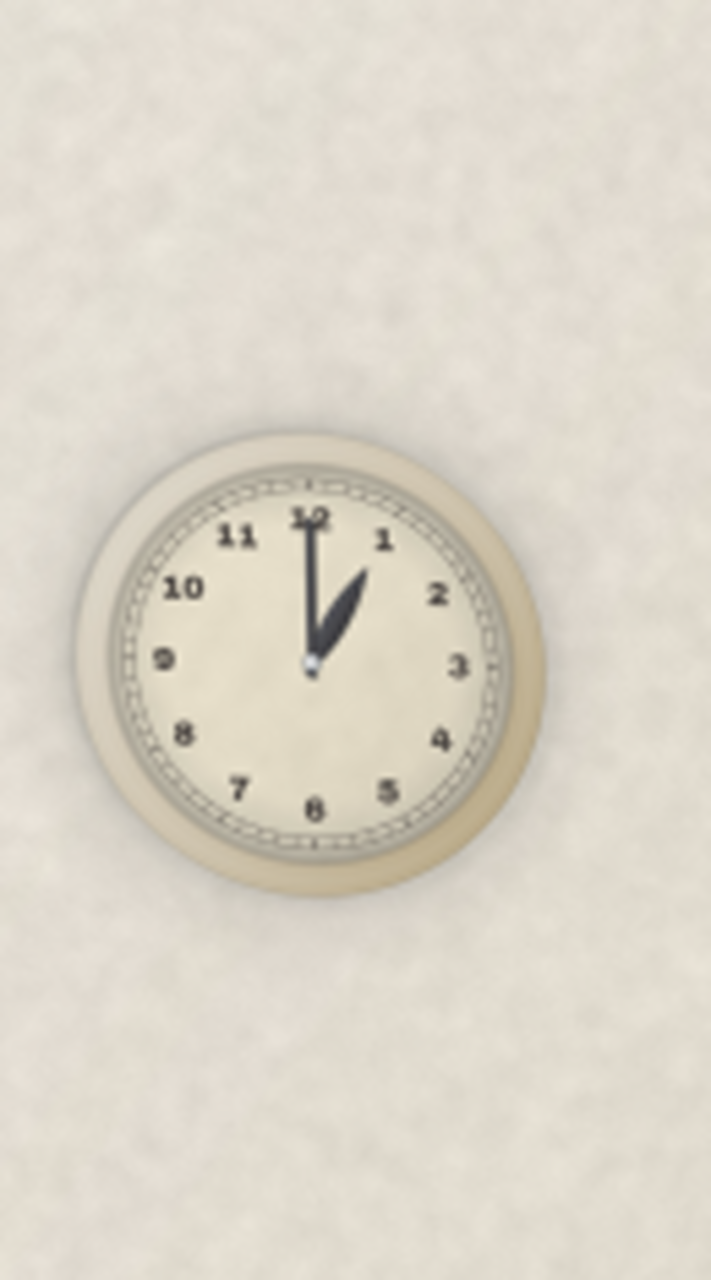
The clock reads 1.00
